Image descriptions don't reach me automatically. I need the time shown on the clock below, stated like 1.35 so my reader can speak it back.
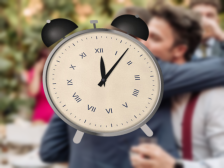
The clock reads 12.07
